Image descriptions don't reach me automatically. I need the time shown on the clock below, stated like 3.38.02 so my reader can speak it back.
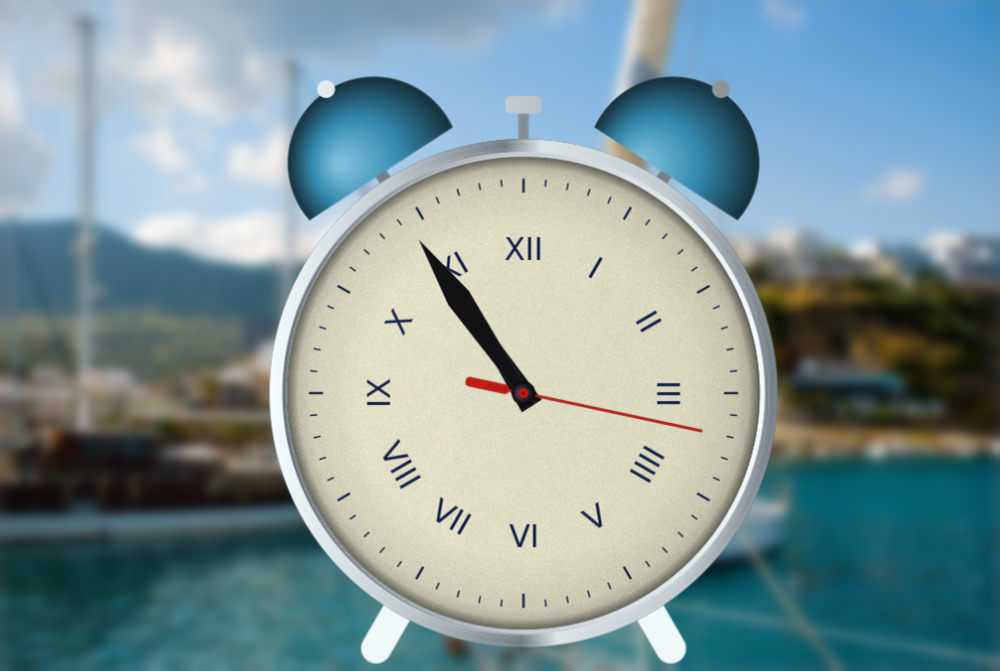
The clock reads 10.54.17
